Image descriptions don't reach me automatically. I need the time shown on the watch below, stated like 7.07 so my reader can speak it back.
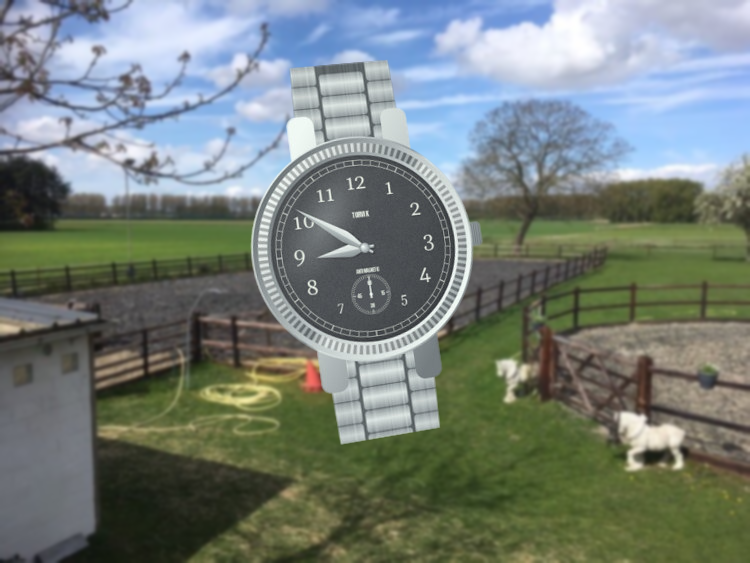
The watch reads 8.51
